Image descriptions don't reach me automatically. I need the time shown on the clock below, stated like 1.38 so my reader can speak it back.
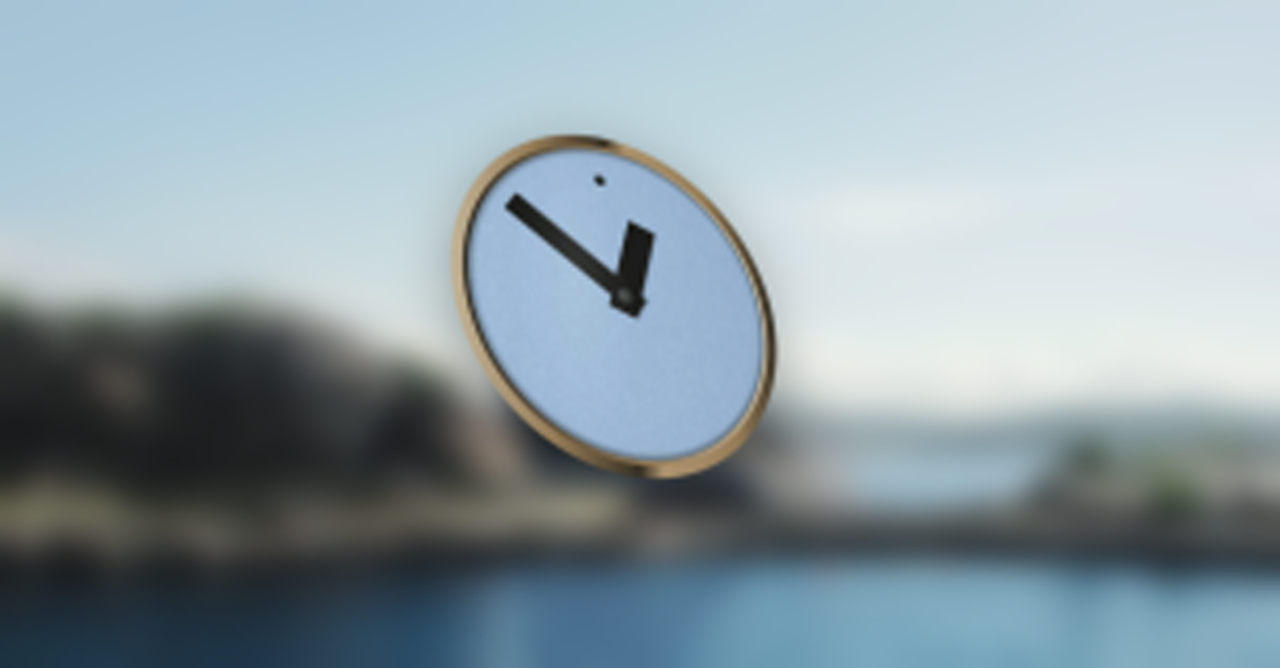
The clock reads 12.52
